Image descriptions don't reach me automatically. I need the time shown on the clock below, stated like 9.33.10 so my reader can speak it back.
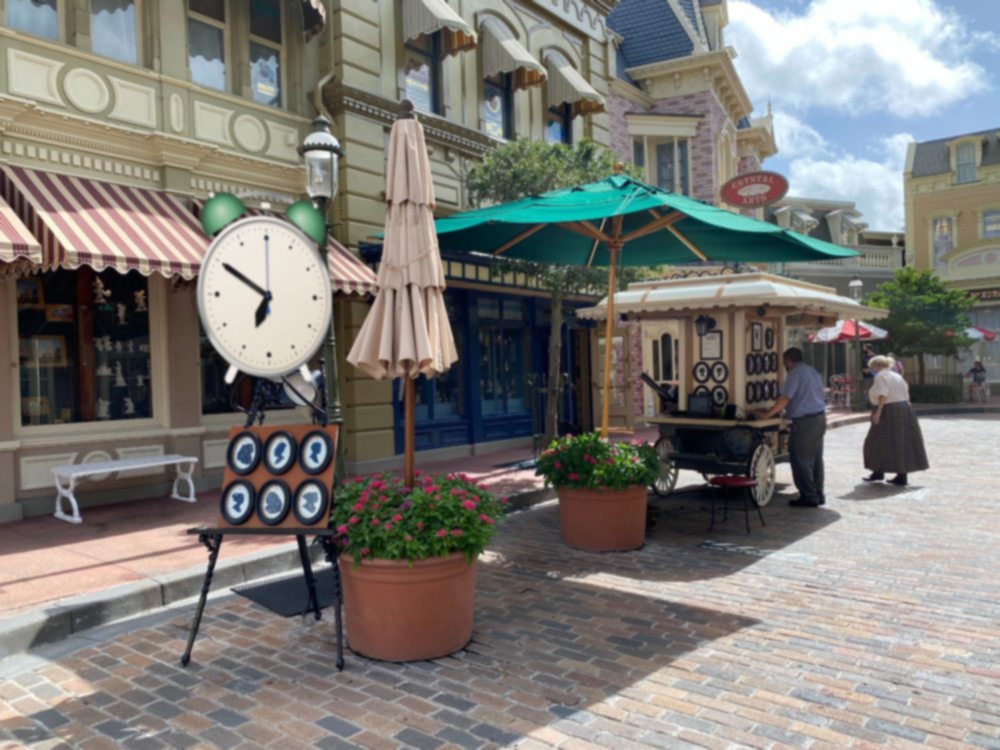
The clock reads 6.50.00
